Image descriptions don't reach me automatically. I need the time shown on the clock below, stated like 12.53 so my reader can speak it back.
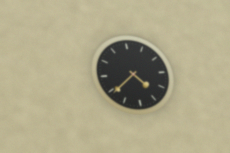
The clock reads 4.39
